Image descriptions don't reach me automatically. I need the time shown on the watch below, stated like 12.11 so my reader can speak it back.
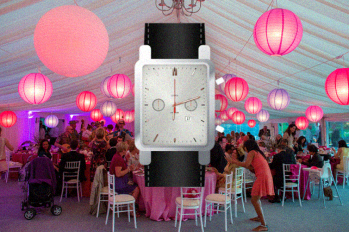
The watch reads 6.12
